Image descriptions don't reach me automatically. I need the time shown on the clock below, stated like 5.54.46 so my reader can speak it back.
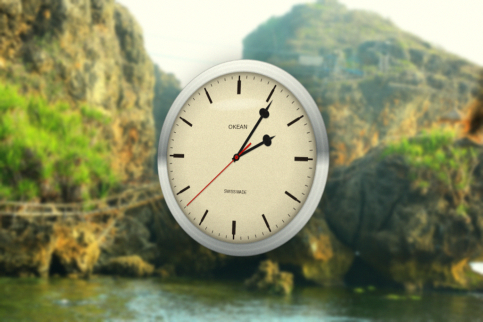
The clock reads 2.05.38
